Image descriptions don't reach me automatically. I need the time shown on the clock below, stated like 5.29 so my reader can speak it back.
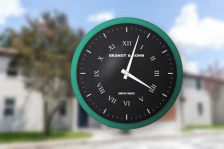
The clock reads 4.03
